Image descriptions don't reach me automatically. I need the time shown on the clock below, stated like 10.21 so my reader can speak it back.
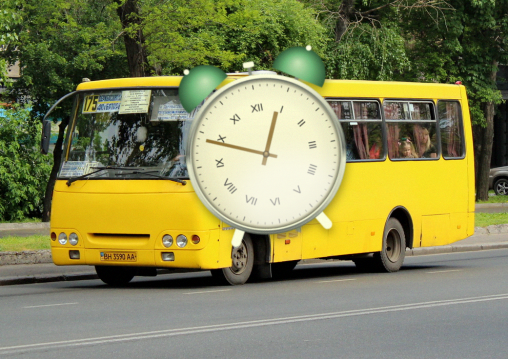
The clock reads 12.49
